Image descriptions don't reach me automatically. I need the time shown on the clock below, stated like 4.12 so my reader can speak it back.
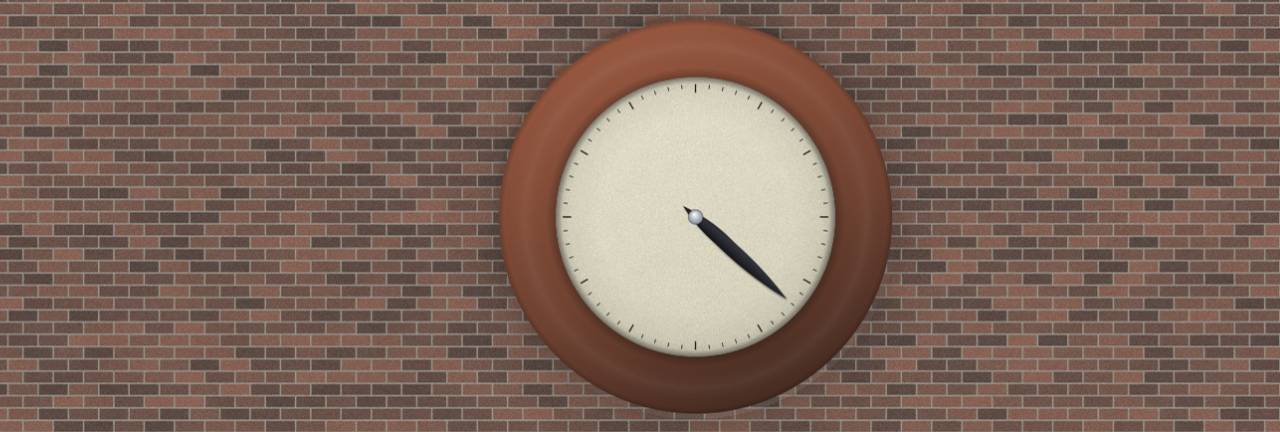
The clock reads 4.22
